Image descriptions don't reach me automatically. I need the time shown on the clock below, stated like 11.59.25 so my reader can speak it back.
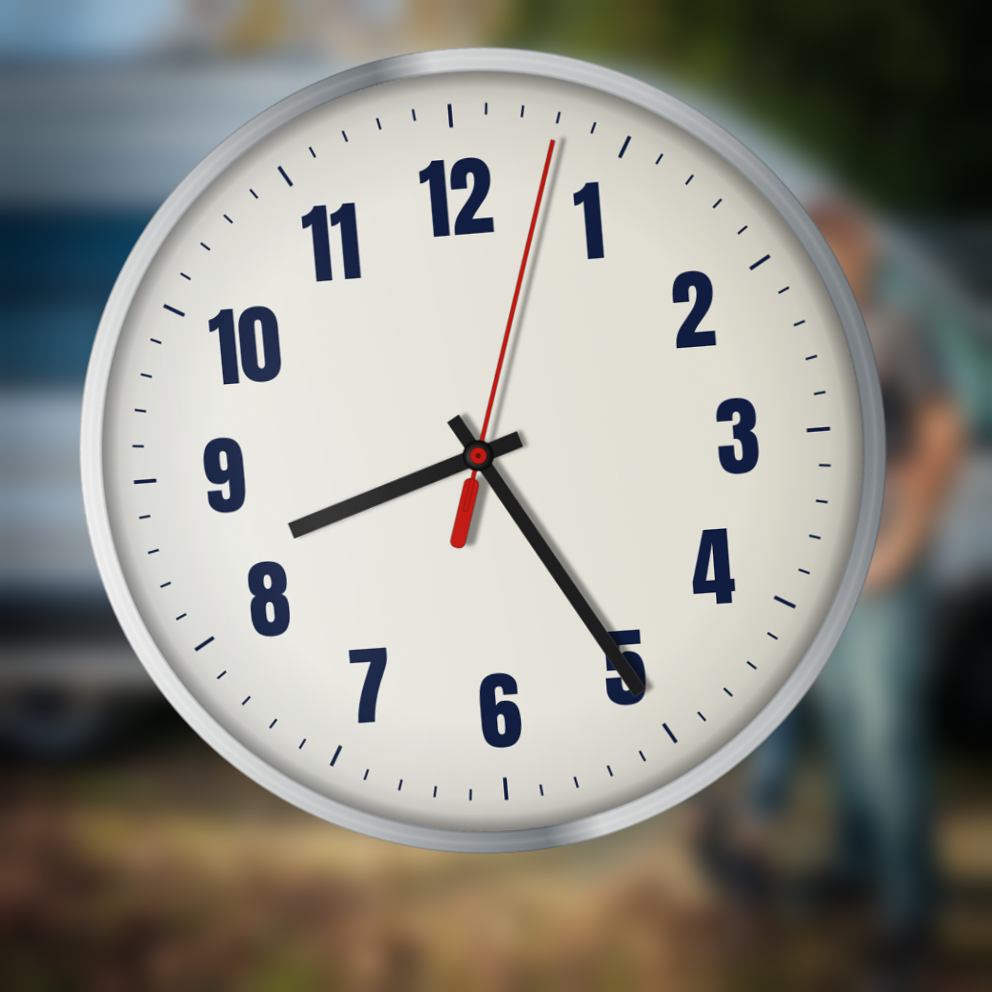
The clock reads 8.25.03
